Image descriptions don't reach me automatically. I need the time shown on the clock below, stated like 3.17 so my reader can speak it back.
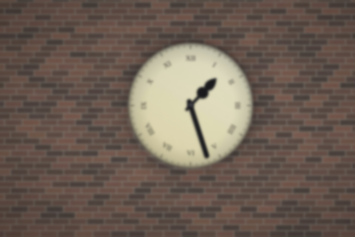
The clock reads 1.27
